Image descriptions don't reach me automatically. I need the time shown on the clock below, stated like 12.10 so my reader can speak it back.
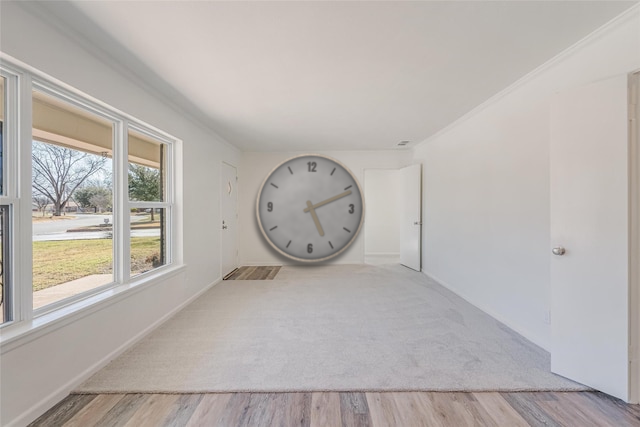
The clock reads 5.11
